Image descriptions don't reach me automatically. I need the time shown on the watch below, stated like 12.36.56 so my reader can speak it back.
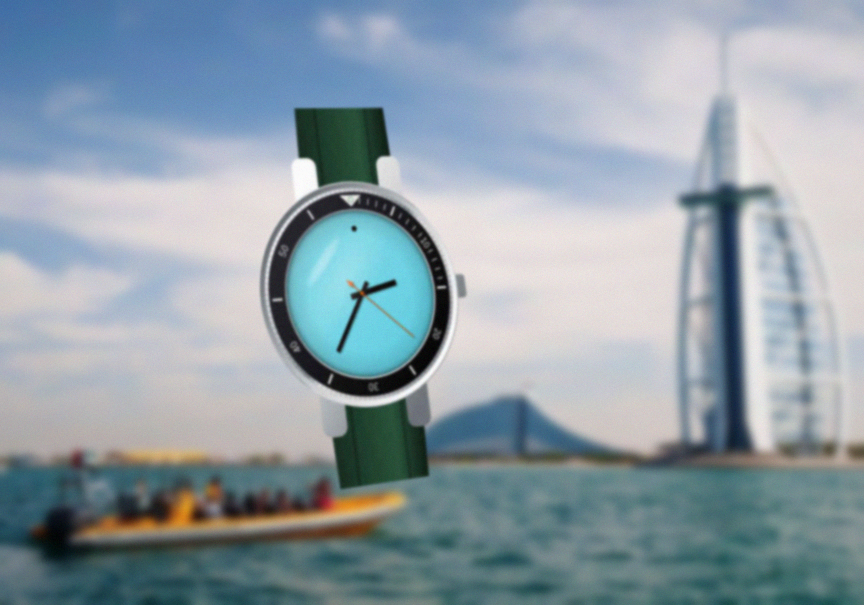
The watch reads 2.35.22
